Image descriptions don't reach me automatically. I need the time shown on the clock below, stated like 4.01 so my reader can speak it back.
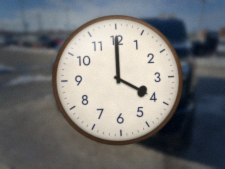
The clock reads 4.00
